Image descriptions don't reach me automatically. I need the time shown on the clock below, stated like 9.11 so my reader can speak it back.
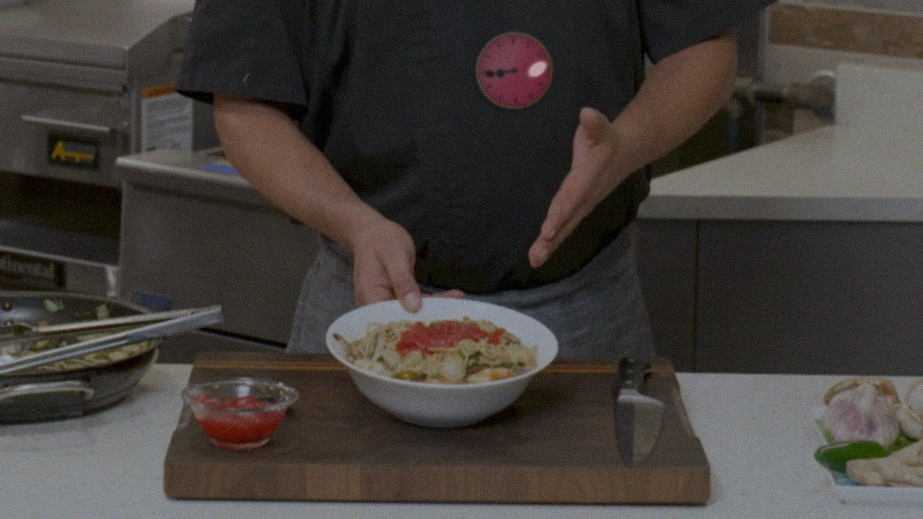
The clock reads 8.44
